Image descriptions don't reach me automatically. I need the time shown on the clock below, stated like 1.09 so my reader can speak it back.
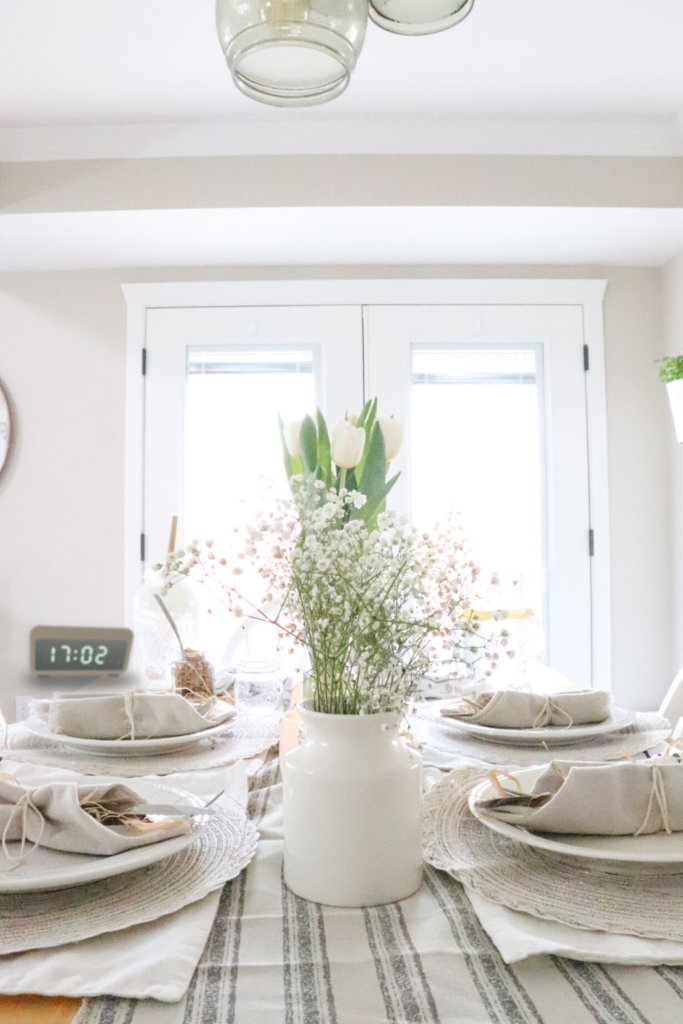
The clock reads 17.02
